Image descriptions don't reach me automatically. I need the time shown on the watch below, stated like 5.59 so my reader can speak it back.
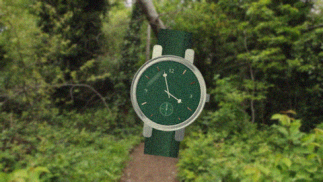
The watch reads 3.57
